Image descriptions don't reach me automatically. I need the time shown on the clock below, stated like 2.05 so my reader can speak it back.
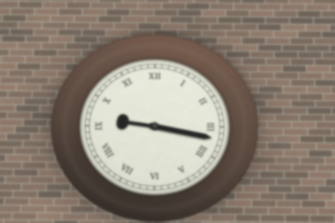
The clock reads 9.17
